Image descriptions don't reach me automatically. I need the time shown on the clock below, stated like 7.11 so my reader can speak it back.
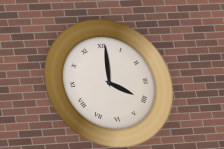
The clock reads 4.01
